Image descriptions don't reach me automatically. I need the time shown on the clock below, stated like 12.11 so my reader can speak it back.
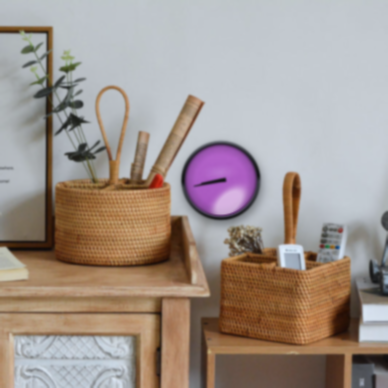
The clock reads 8.43
